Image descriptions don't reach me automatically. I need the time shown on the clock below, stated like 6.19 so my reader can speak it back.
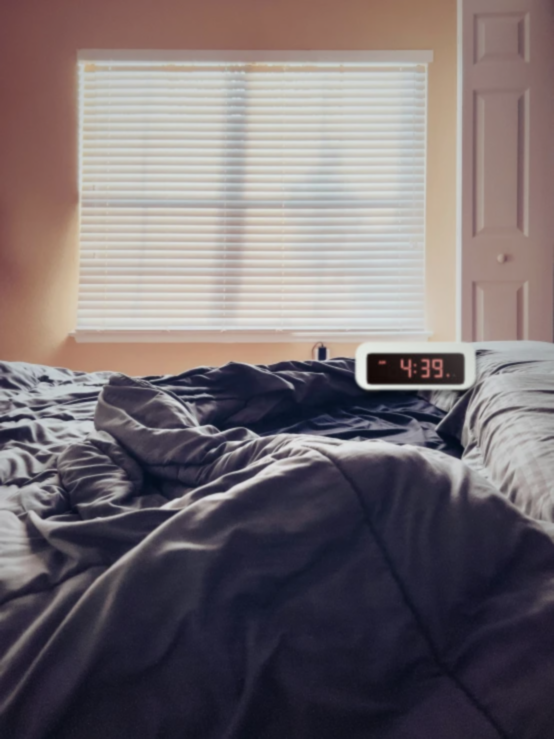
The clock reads 4.39
